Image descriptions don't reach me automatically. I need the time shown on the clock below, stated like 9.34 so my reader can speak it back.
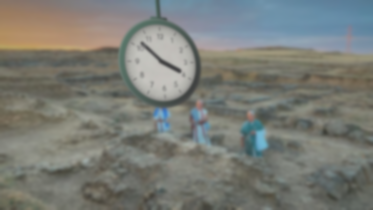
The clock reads 3.52
